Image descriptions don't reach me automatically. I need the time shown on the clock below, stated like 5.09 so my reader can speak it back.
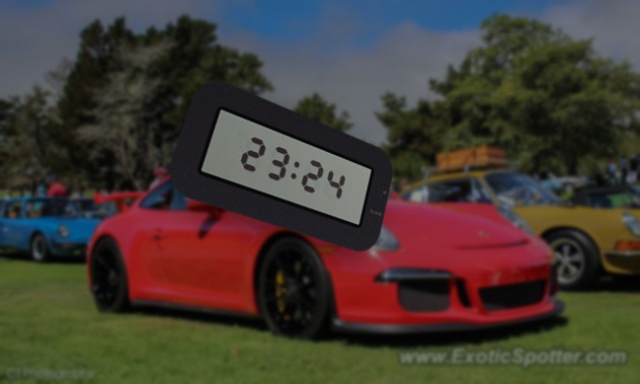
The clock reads 23.24
